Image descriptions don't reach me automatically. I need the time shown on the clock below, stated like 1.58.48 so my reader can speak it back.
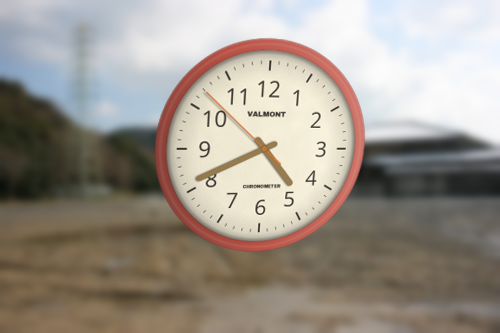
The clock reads 4.40.52
